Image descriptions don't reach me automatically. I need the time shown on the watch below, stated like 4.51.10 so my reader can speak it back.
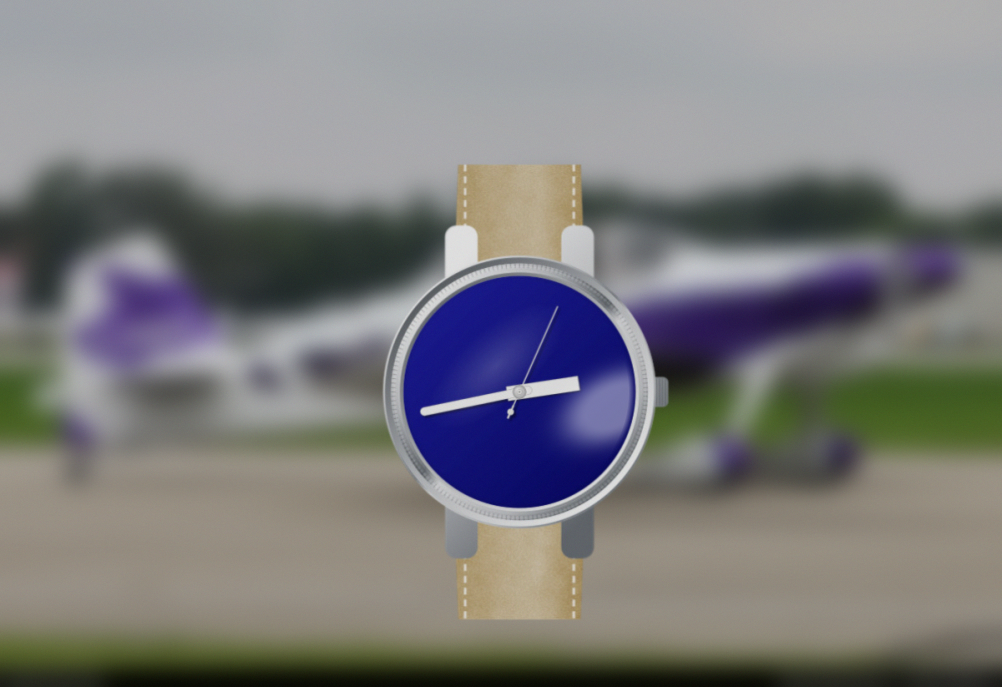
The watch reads 2.43.04
